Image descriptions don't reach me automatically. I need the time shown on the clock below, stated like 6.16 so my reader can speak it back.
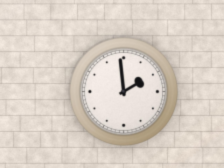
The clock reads 1.59
